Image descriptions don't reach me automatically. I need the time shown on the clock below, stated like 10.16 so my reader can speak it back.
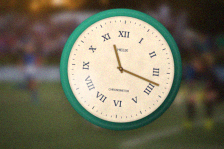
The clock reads 11.18
